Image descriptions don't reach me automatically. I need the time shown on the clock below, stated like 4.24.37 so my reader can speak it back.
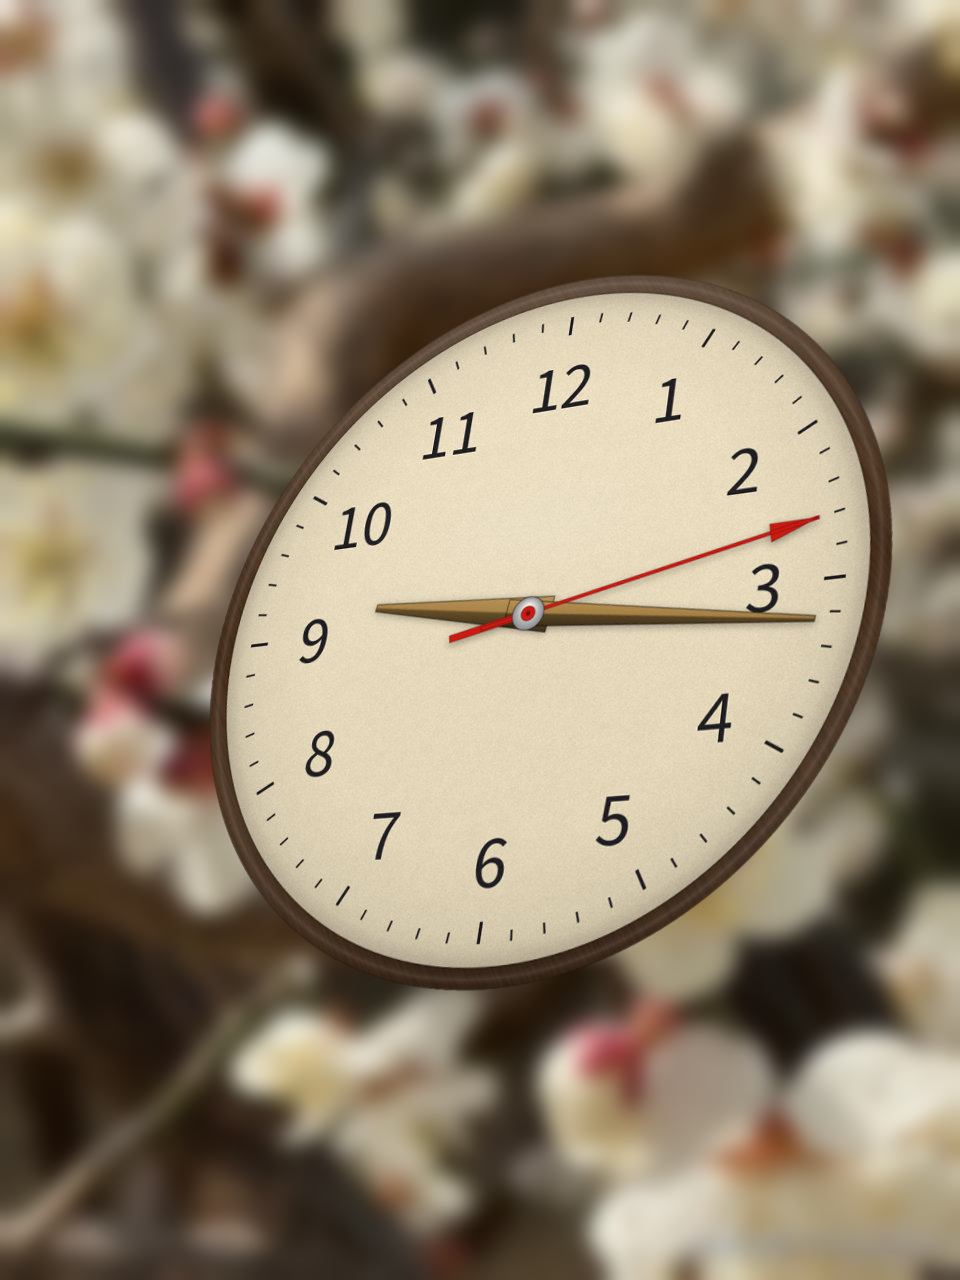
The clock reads 9.16.13
